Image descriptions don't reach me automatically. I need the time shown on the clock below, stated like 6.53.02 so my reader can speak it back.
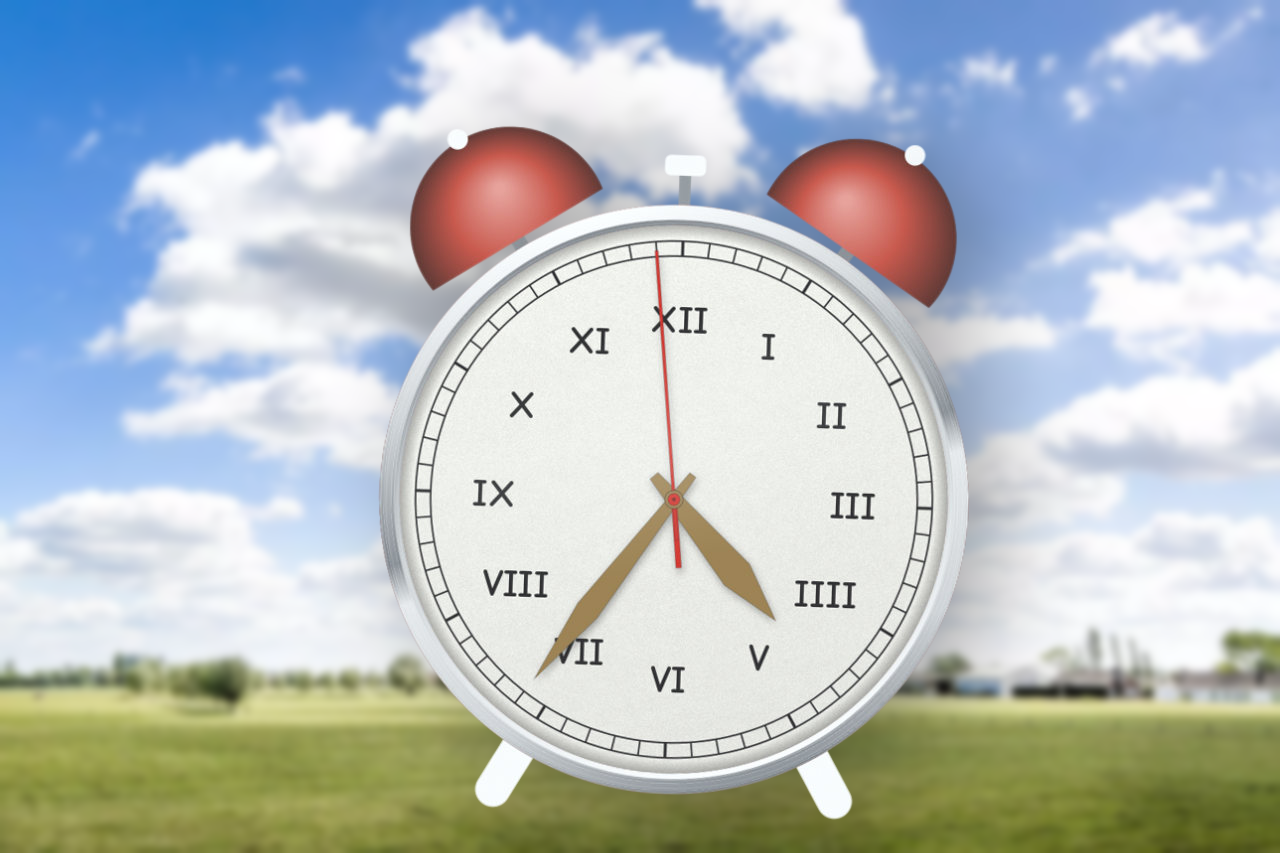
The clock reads 4.35.59
